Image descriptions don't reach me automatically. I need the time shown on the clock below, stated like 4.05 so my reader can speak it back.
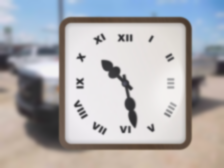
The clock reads 10.28
